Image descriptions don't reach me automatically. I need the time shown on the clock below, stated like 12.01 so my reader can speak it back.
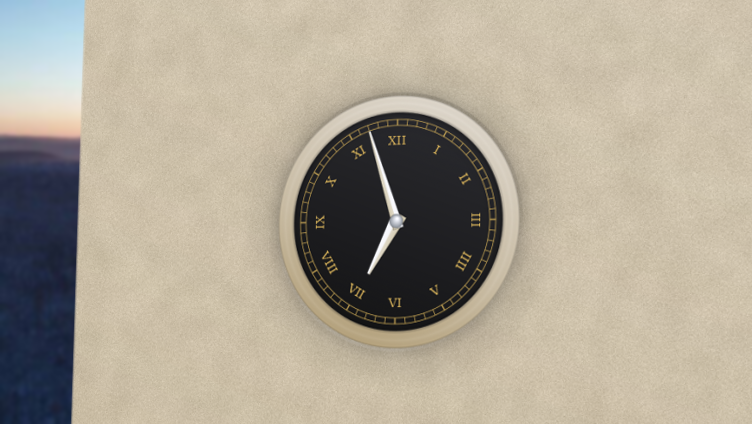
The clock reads 6.57
